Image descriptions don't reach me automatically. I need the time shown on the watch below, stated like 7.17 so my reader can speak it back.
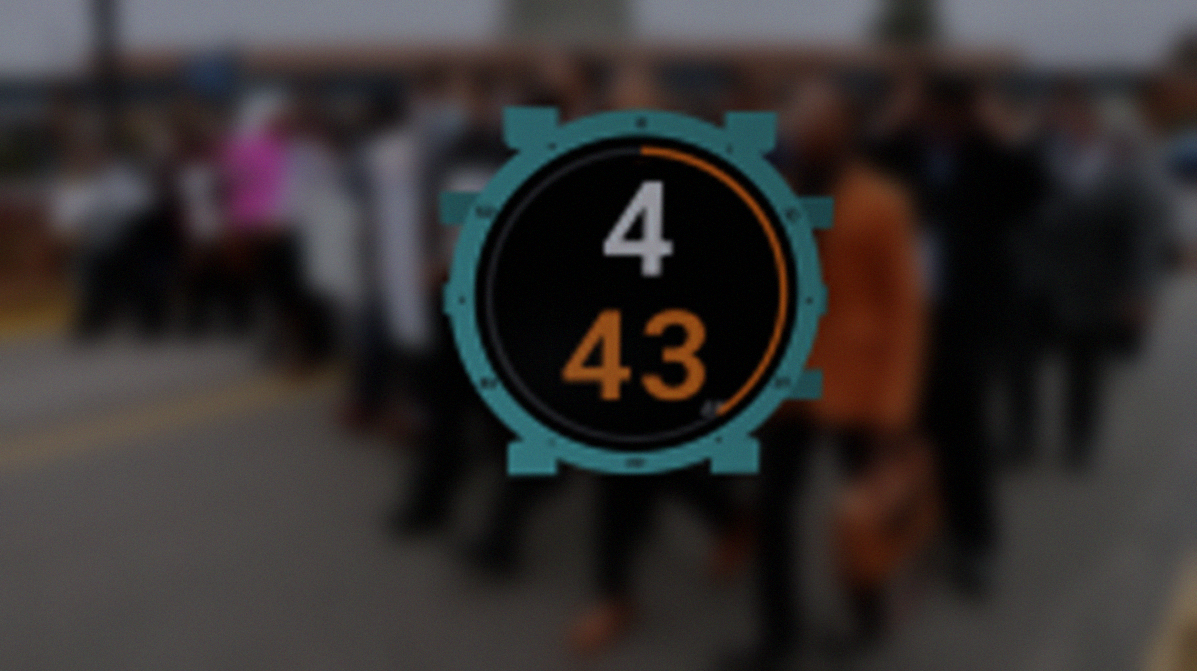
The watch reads 4.43
